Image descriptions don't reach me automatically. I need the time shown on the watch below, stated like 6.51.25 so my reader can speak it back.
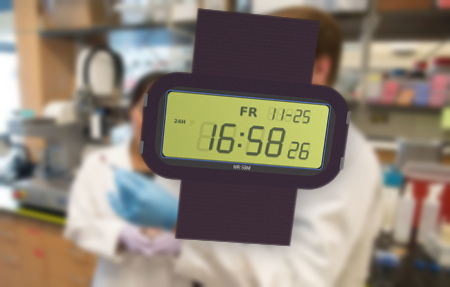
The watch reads 16.58.26
